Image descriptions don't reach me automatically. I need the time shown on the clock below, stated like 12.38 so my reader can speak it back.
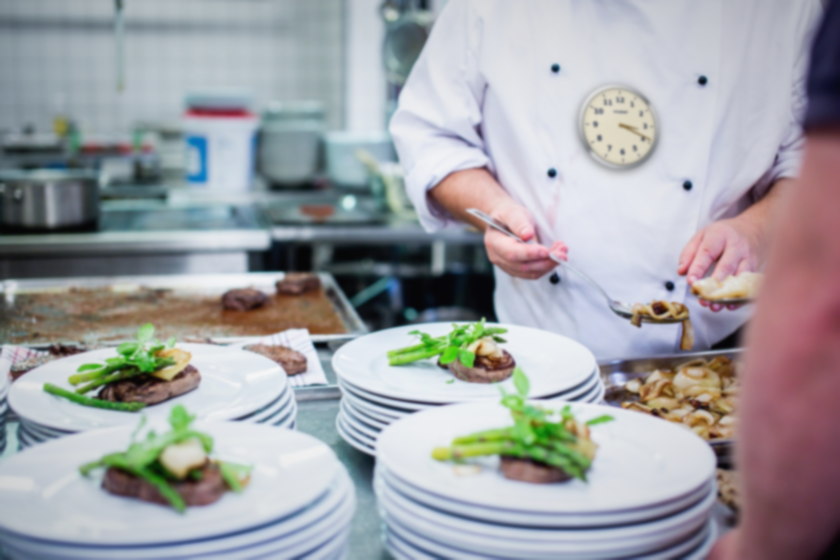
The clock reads 3.19
